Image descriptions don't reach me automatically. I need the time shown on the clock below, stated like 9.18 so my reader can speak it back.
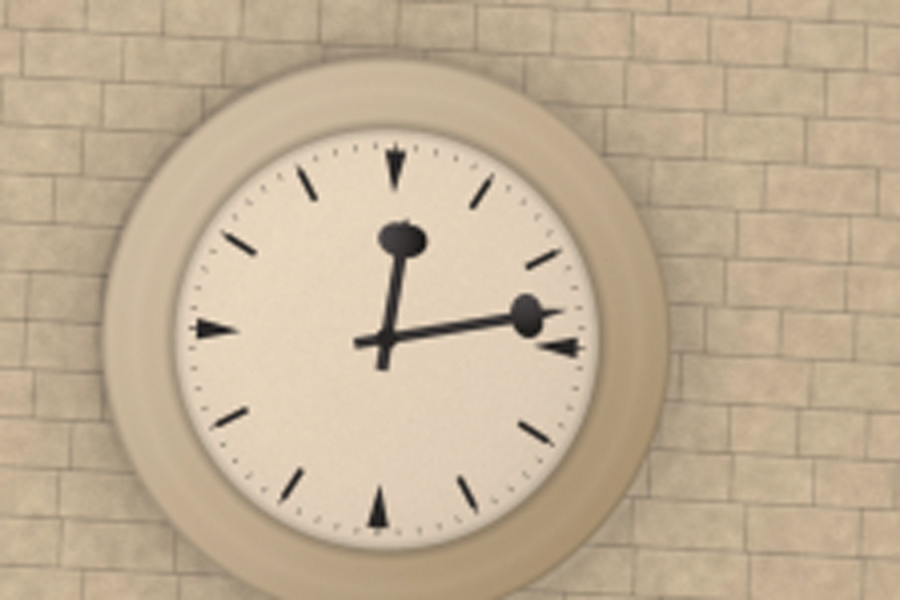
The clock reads 12.13
